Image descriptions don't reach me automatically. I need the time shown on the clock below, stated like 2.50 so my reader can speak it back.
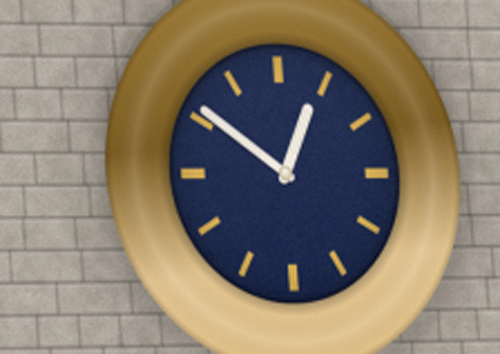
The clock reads 12.51
